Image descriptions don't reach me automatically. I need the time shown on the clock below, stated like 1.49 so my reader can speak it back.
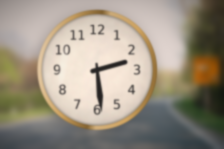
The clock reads 2.29
